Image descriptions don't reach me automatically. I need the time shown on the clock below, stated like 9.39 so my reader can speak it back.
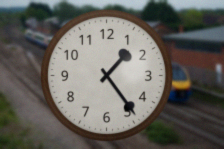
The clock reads 1.24
